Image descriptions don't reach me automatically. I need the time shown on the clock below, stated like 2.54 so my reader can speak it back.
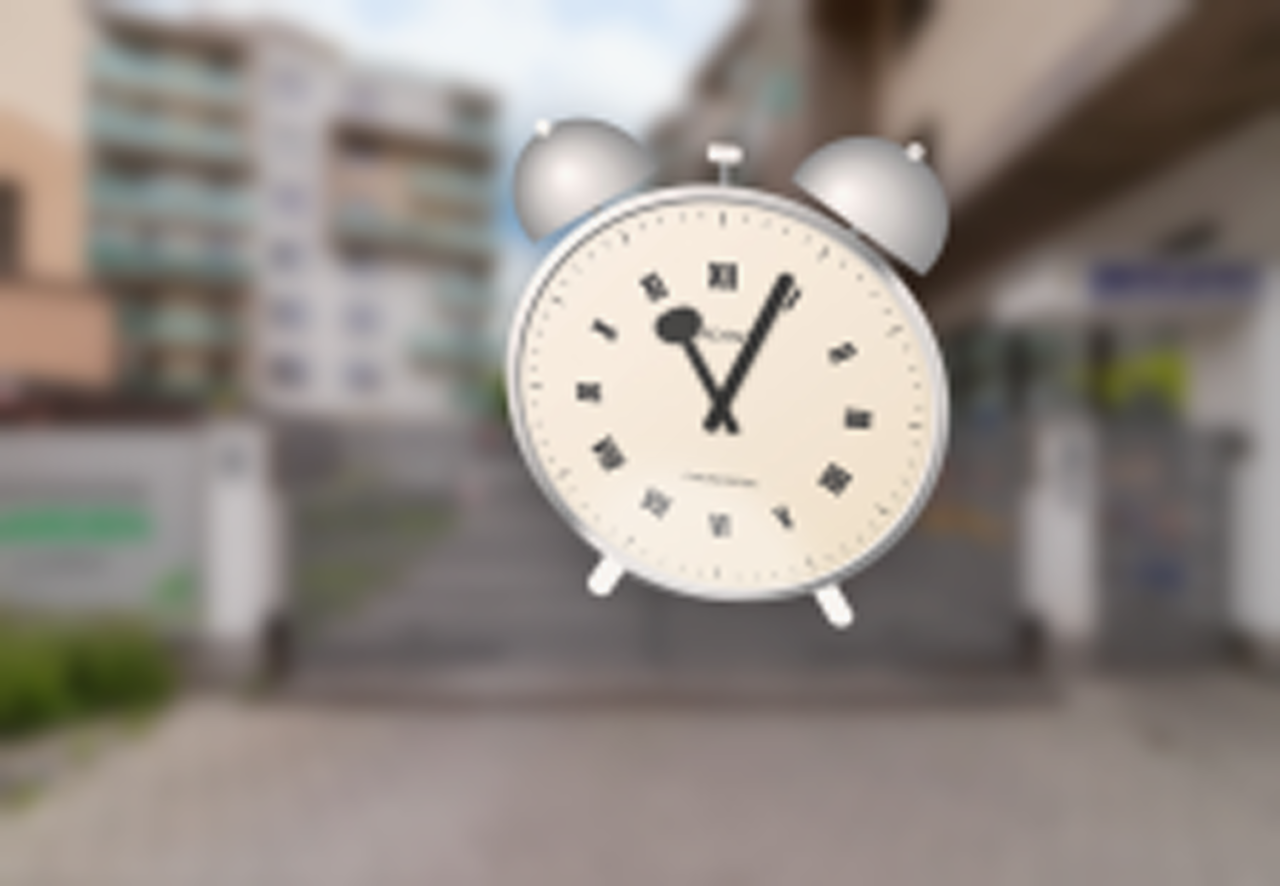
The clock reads 11.04
